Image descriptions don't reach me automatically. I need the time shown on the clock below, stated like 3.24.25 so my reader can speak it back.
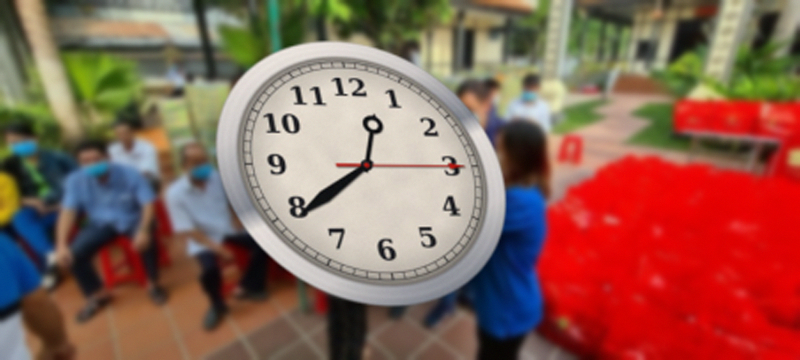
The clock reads 12.39.15
